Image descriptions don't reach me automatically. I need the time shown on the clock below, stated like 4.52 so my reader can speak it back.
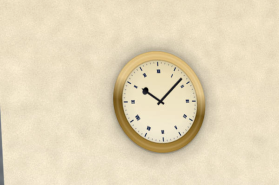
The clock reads 10.08
